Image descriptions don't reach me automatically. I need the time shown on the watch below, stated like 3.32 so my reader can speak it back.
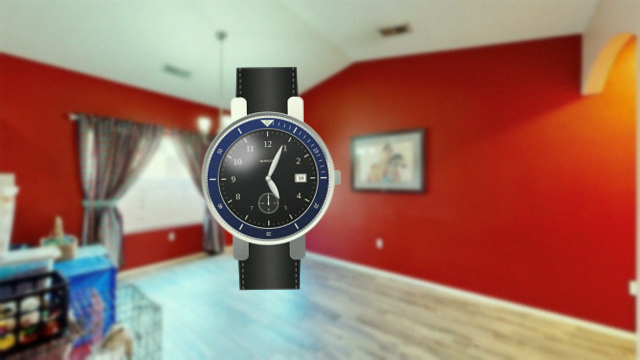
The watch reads 5.04
